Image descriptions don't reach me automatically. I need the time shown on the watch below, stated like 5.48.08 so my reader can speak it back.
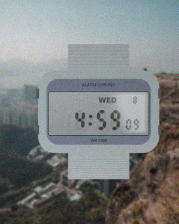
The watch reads 4.59.09
